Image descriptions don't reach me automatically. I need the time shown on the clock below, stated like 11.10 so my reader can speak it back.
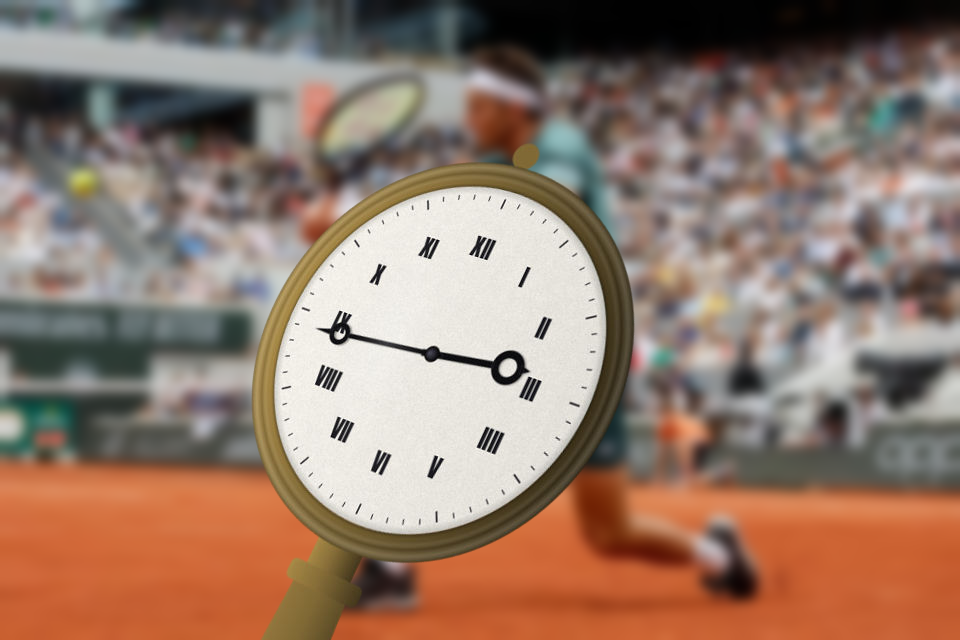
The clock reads 2.44
